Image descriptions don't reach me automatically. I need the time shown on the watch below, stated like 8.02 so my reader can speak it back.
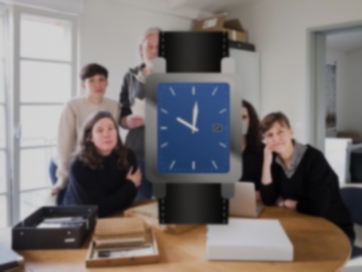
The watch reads 10.01
